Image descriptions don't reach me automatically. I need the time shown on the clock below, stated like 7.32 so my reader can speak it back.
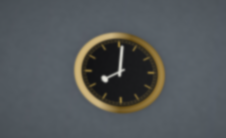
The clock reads 8.01
